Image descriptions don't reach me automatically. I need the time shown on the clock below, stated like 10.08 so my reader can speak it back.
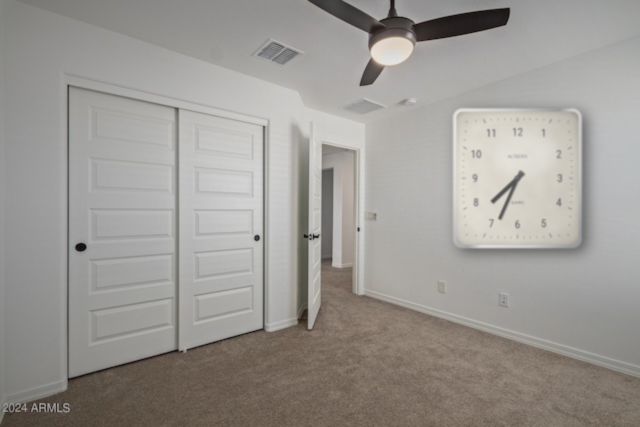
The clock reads 7.34
